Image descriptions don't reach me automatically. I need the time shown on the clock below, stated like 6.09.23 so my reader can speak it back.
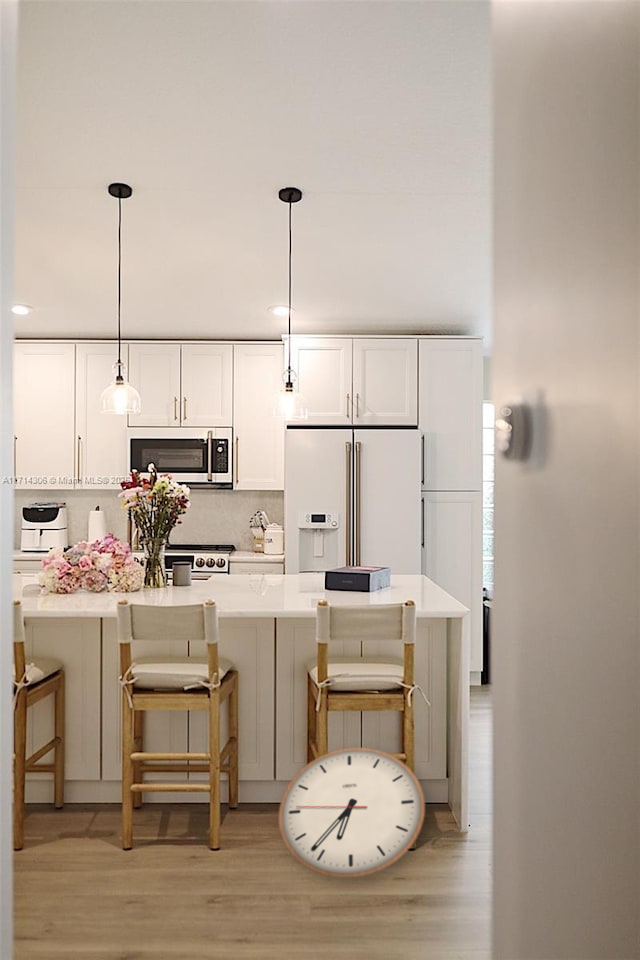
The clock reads 6.36.46
